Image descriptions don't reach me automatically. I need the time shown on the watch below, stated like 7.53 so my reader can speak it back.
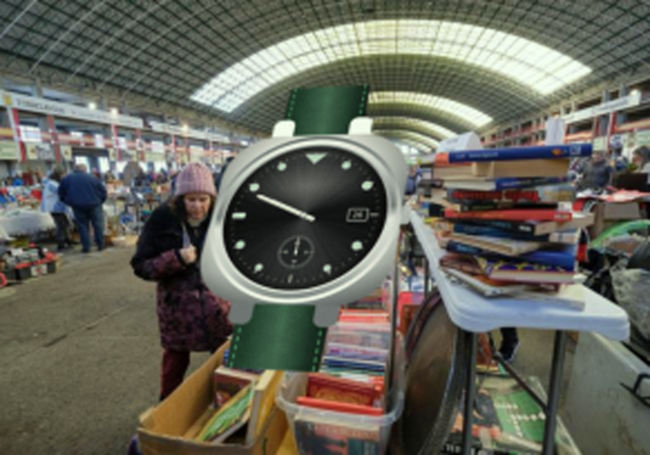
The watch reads 9.49
